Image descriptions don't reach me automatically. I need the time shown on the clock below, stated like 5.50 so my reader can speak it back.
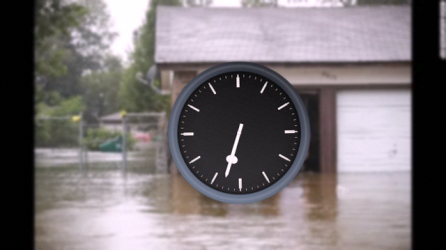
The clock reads 6.33
